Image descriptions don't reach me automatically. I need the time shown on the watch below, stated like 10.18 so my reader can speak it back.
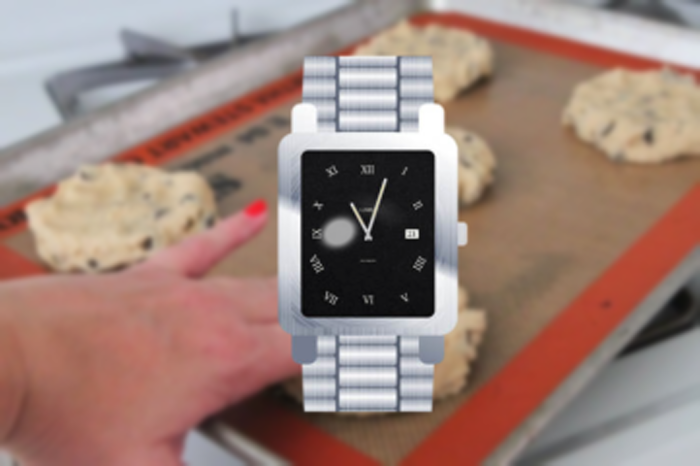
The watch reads 11.03
